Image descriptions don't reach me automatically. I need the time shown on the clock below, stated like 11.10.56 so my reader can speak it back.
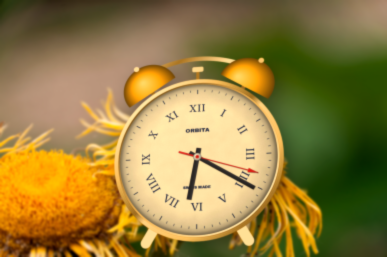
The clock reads 6.20.18
